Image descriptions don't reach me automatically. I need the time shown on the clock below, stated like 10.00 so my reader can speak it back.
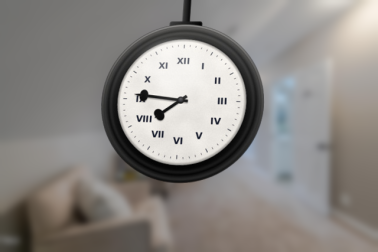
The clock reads 7.46
